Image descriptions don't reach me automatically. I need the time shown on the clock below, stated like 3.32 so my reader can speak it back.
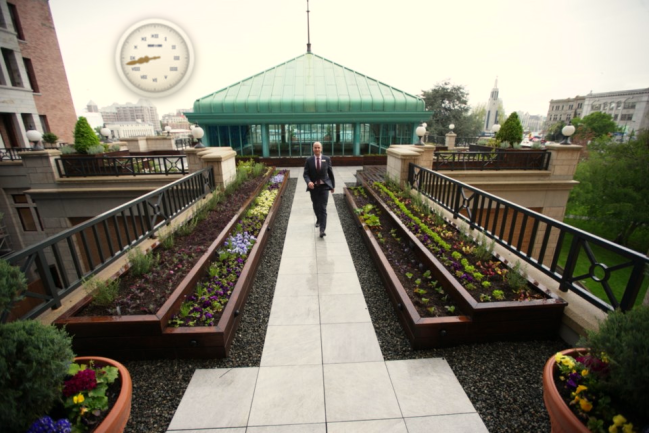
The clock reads 8.43
